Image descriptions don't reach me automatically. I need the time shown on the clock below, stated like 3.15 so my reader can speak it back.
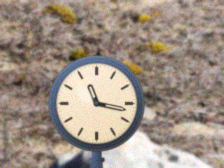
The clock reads 11.17
